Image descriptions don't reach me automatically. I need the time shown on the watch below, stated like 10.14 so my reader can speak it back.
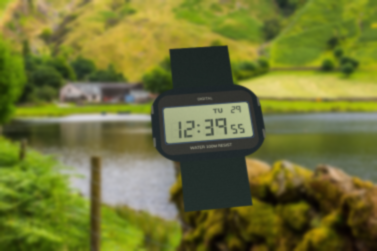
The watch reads 12.39
